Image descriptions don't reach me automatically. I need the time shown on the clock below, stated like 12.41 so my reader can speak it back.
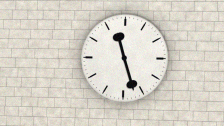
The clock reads 11.27
